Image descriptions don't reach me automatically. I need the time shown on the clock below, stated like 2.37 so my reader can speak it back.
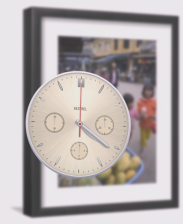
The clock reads 4.21
